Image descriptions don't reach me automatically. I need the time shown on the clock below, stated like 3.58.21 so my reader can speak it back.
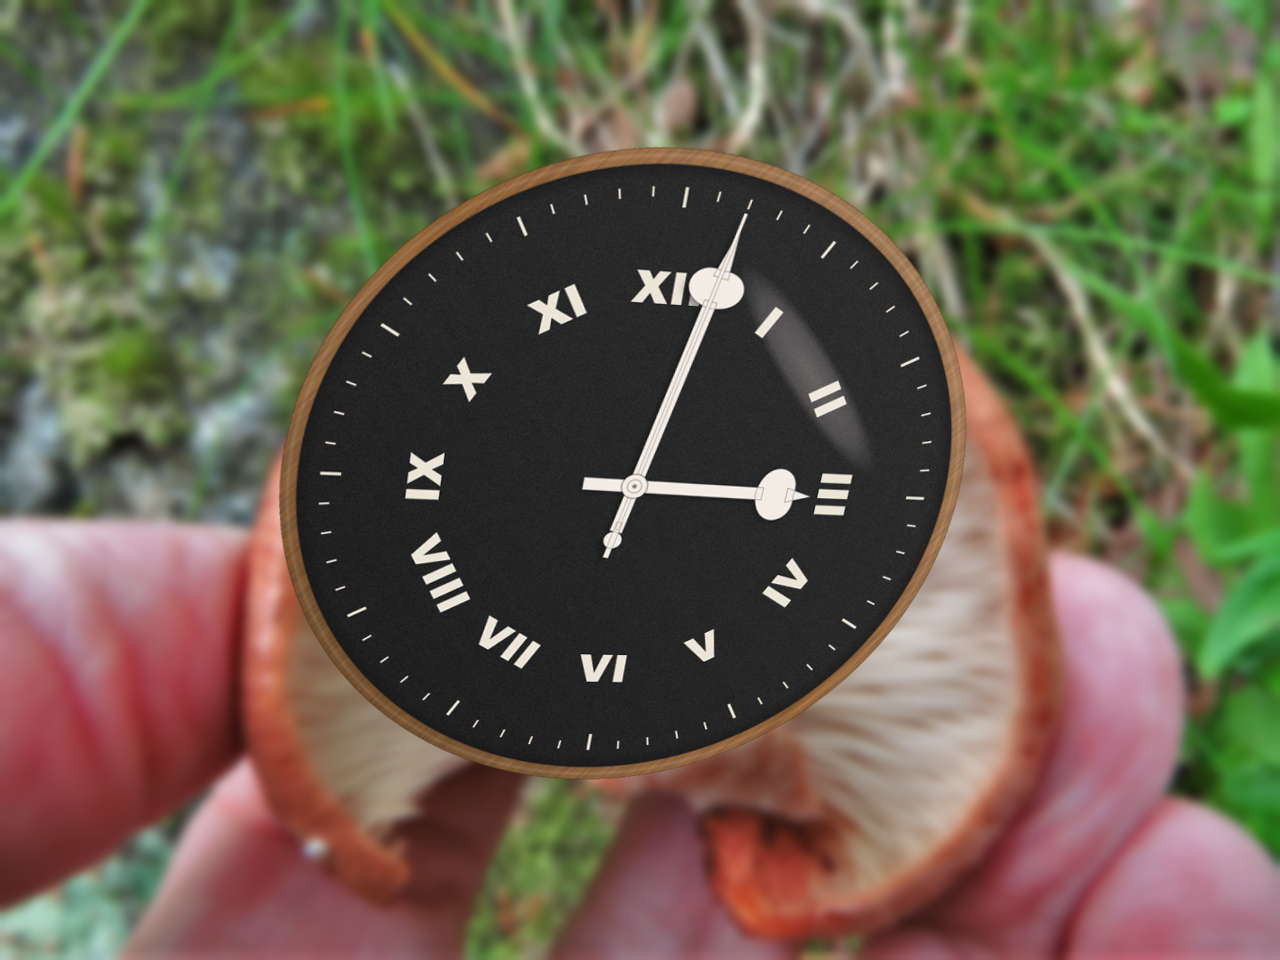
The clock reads 3.02.02
